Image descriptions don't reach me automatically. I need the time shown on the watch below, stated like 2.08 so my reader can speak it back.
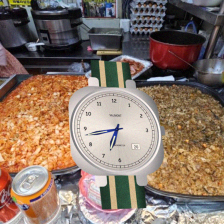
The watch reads 6.43
